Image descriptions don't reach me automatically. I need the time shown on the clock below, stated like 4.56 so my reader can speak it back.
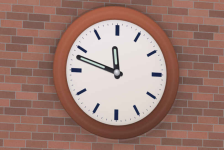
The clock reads 11.48
